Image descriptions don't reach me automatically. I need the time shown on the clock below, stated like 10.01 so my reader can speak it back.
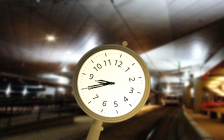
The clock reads 8.40
